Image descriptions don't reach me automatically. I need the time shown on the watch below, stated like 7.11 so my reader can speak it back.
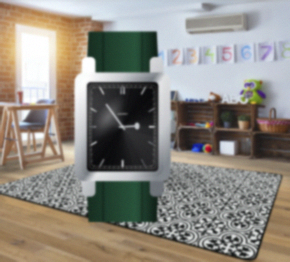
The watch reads 2.54
